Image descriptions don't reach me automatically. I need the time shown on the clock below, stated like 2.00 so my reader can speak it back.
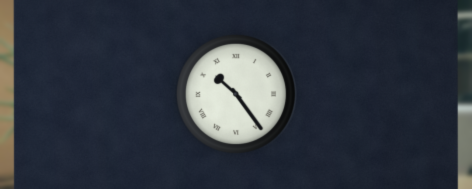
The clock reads 10.24
